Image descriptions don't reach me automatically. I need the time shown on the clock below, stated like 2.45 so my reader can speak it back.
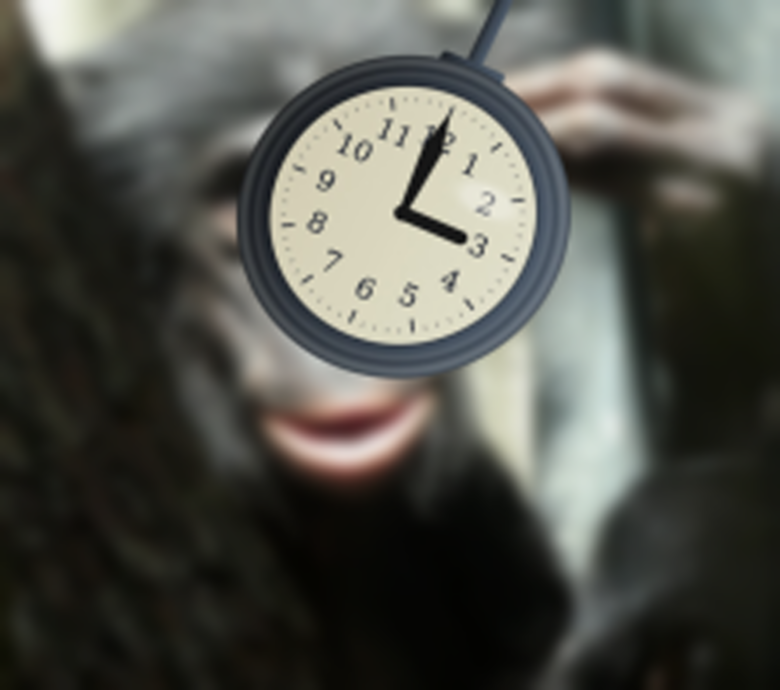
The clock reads 3.00
